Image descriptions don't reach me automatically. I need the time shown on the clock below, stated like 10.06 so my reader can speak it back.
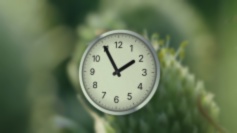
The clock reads 1.55
